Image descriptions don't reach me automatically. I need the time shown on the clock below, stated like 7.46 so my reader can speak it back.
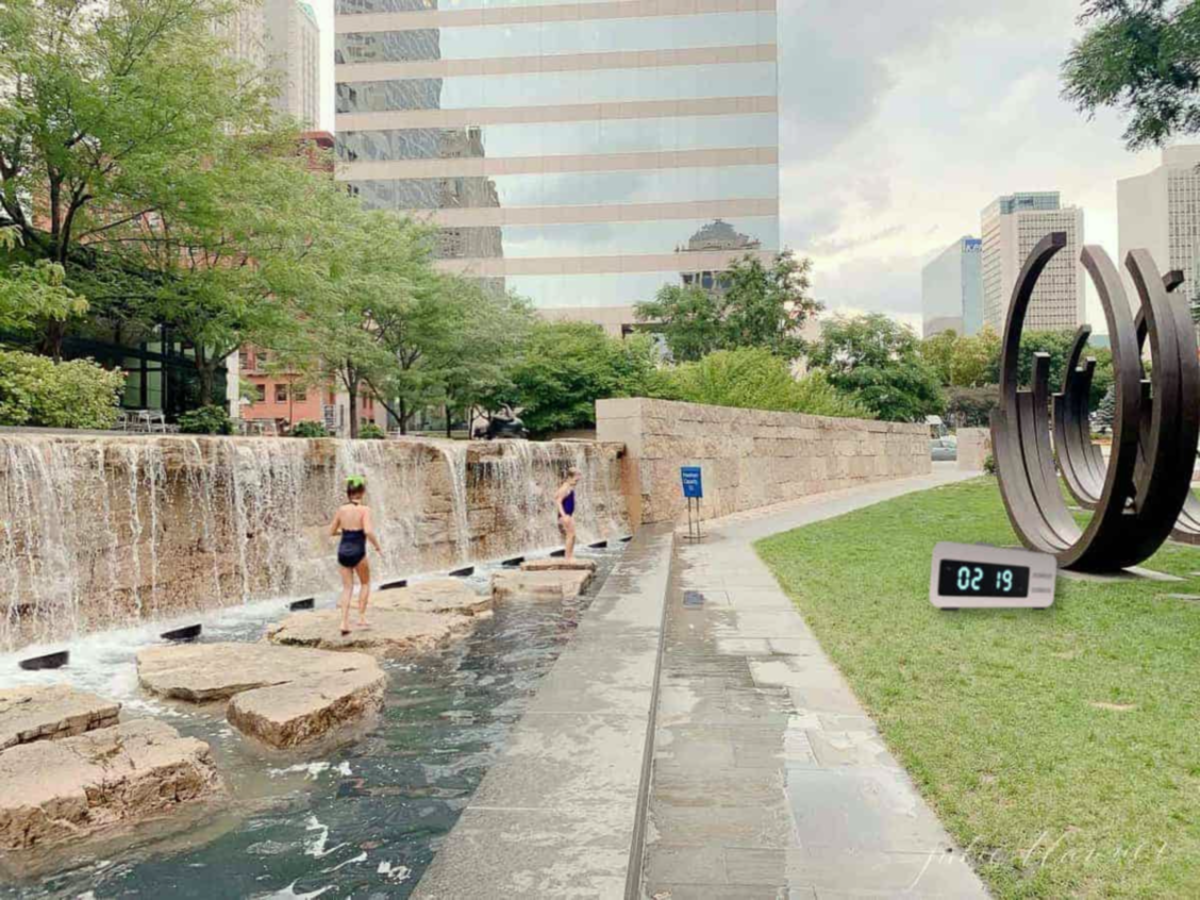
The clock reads 2.19
